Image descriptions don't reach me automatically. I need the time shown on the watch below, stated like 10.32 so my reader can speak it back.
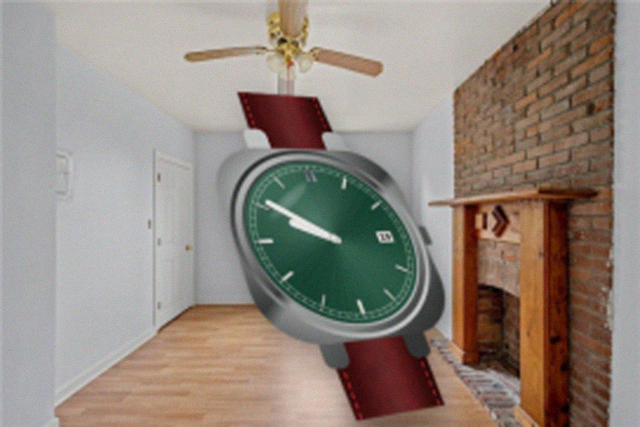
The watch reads 9.51
